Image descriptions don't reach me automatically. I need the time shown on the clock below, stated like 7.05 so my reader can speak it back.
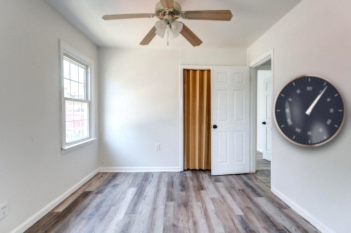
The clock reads 1.06
